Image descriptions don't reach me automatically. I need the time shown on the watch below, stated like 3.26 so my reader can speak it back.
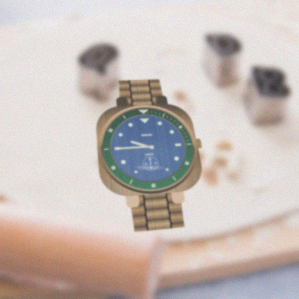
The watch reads 9.45
